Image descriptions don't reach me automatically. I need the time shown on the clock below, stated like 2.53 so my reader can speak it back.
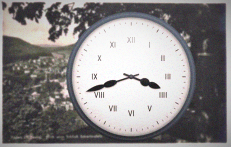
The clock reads 3.42
